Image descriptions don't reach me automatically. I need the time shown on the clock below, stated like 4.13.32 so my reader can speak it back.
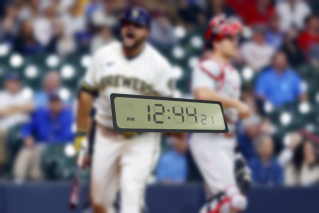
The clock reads 12.44.21
